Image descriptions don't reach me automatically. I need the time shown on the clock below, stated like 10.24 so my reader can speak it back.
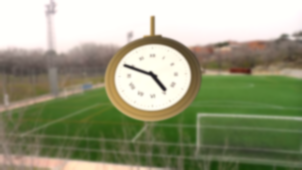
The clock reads 4.49
